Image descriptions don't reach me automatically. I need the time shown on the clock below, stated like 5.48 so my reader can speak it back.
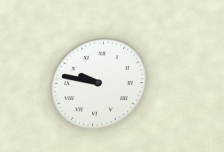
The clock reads 9.47
